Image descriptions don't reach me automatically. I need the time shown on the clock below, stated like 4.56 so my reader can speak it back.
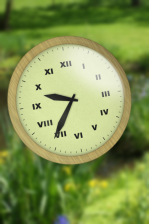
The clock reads 9.36
